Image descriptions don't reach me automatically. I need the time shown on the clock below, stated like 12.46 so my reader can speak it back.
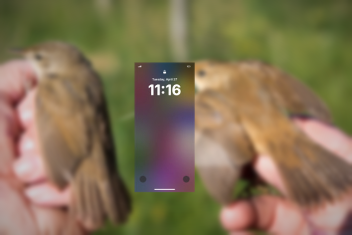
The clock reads 11.16
